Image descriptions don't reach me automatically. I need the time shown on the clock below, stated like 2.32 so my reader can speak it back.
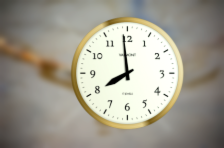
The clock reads 7.59
